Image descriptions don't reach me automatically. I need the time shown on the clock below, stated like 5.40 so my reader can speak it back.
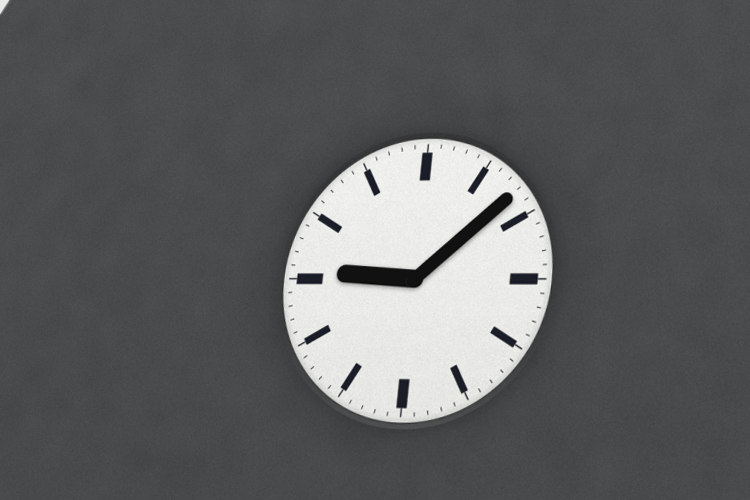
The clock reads 9.08
